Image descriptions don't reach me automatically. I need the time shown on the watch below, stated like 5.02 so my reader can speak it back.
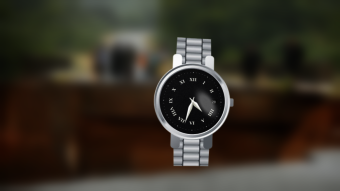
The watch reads 4.33
